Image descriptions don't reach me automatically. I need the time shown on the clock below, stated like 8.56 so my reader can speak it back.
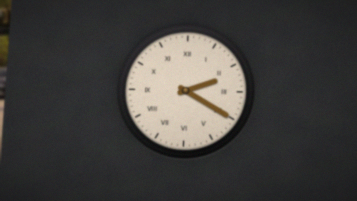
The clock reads 2.20
